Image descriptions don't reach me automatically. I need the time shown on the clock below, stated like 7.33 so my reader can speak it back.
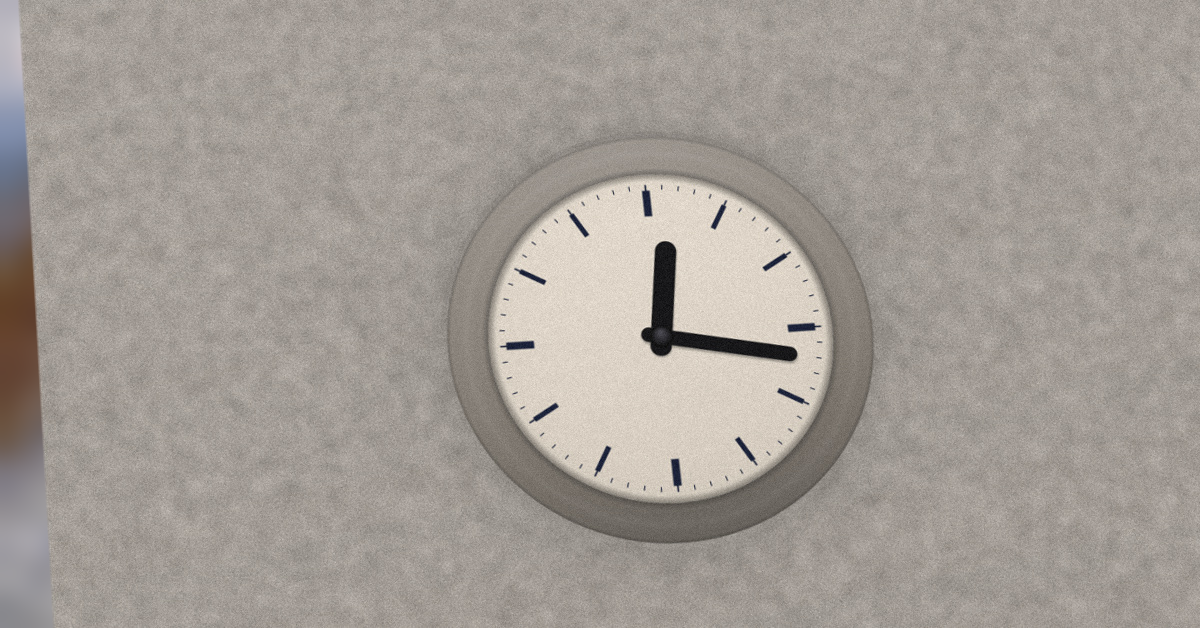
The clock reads 12.17
